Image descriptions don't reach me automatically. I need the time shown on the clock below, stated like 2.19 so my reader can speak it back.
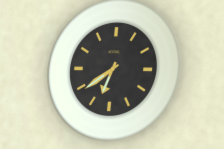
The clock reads 6.39
